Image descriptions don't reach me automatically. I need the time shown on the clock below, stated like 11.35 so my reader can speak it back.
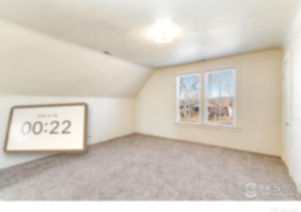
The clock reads 0.22
